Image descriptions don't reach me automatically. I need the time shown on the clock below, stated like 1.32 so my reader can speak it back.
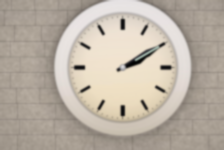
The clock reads 2.10
